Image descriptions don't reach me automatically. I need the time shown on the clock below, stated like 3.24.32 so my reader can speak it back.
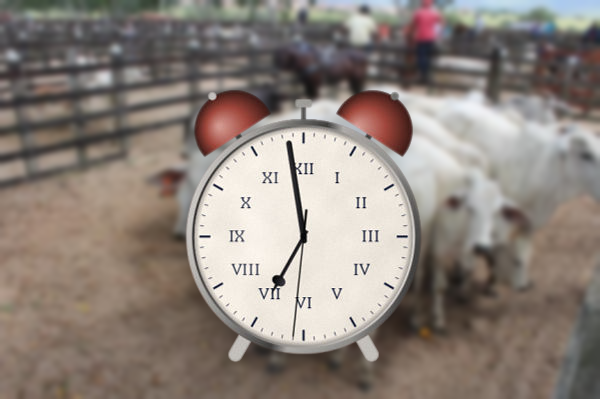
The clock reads 6.58.31
